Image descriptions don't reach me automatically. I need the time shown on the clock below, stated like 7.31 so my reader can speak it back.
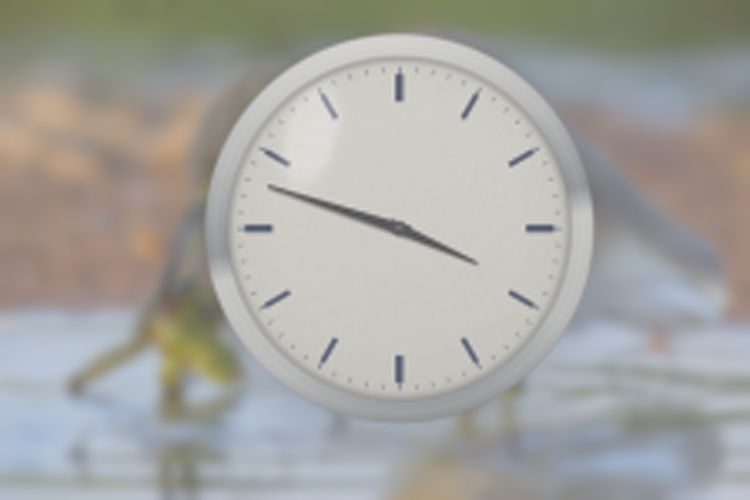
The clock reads 3.48
